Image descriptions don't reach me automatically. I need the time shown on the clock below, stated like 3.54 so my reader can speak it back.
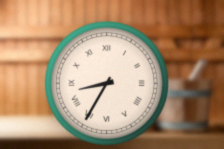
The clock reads 8.35
